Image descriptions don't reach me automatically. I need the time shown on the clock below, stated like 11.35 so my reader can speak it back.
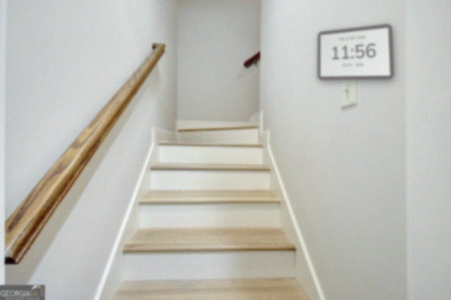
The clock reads 11.56
